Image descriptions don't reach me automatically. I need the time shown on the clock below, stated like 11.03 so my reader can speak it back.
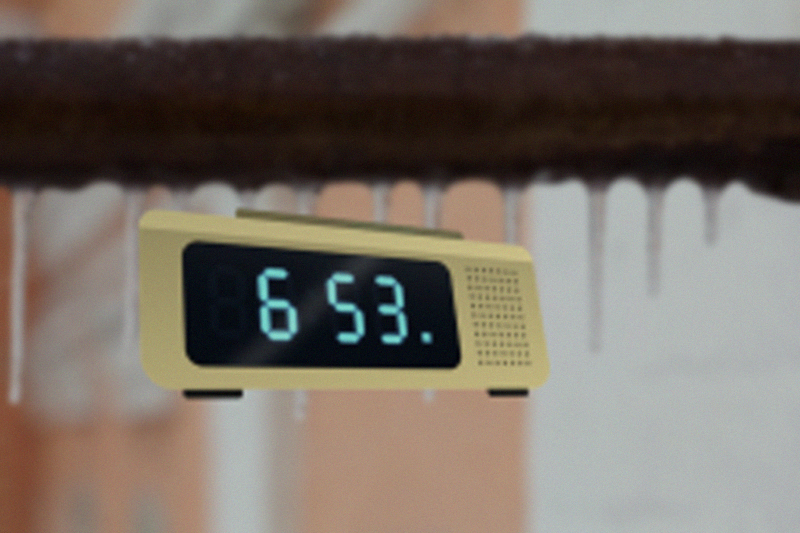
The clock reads 6.53
